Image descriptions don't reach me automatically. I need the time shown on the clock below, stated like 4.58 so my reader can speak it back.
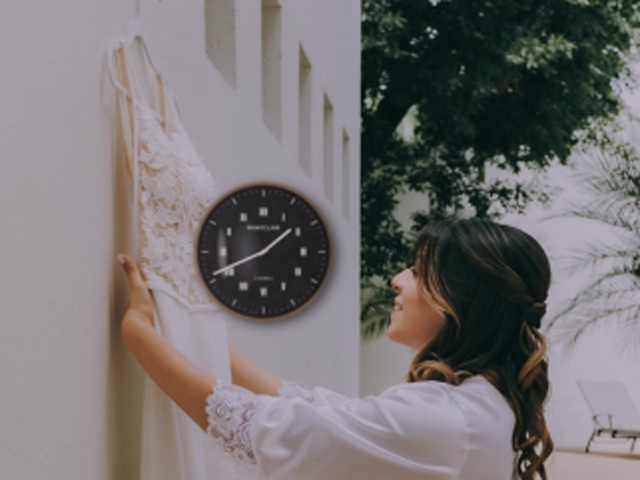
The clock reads 1.41
